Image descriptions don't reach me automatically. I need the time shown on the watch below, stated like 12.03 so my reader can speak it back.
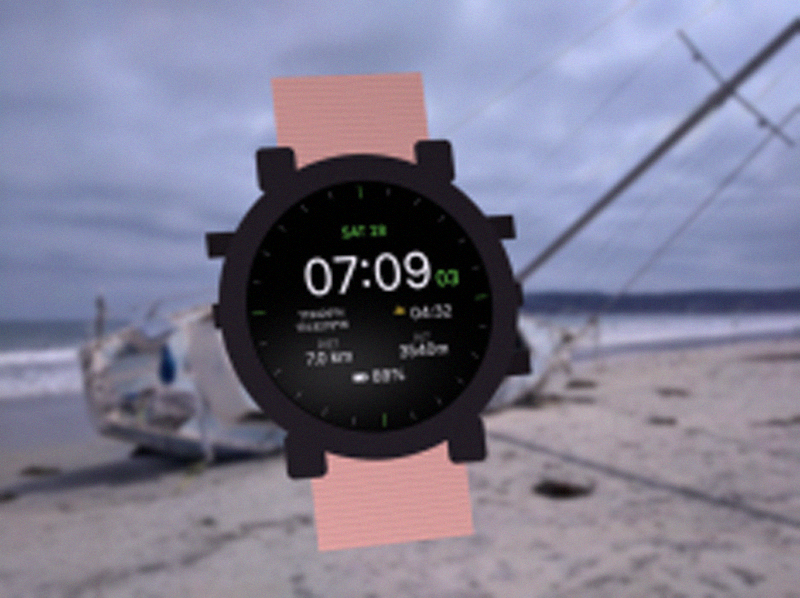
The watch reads 7.09
